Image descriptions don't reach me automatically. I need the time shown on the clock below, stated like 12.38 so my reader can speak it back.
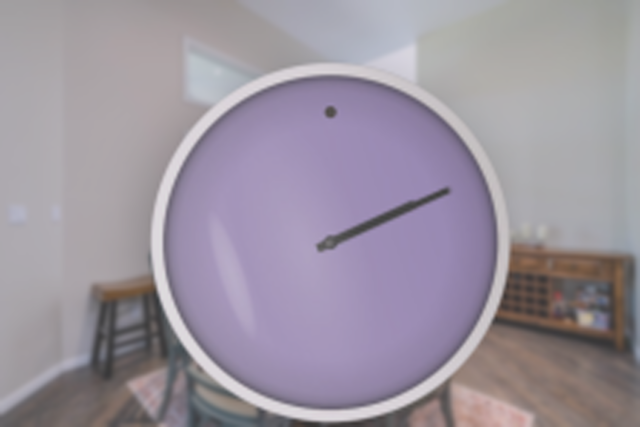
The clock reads 2.11
